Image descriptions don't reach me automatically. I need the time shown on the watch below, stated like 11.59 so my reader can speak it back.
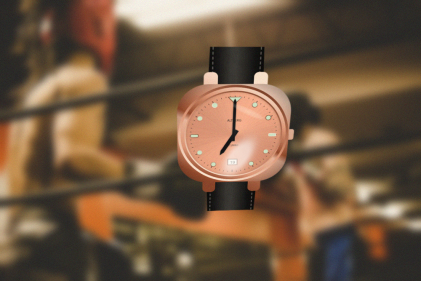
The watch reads 7.00
